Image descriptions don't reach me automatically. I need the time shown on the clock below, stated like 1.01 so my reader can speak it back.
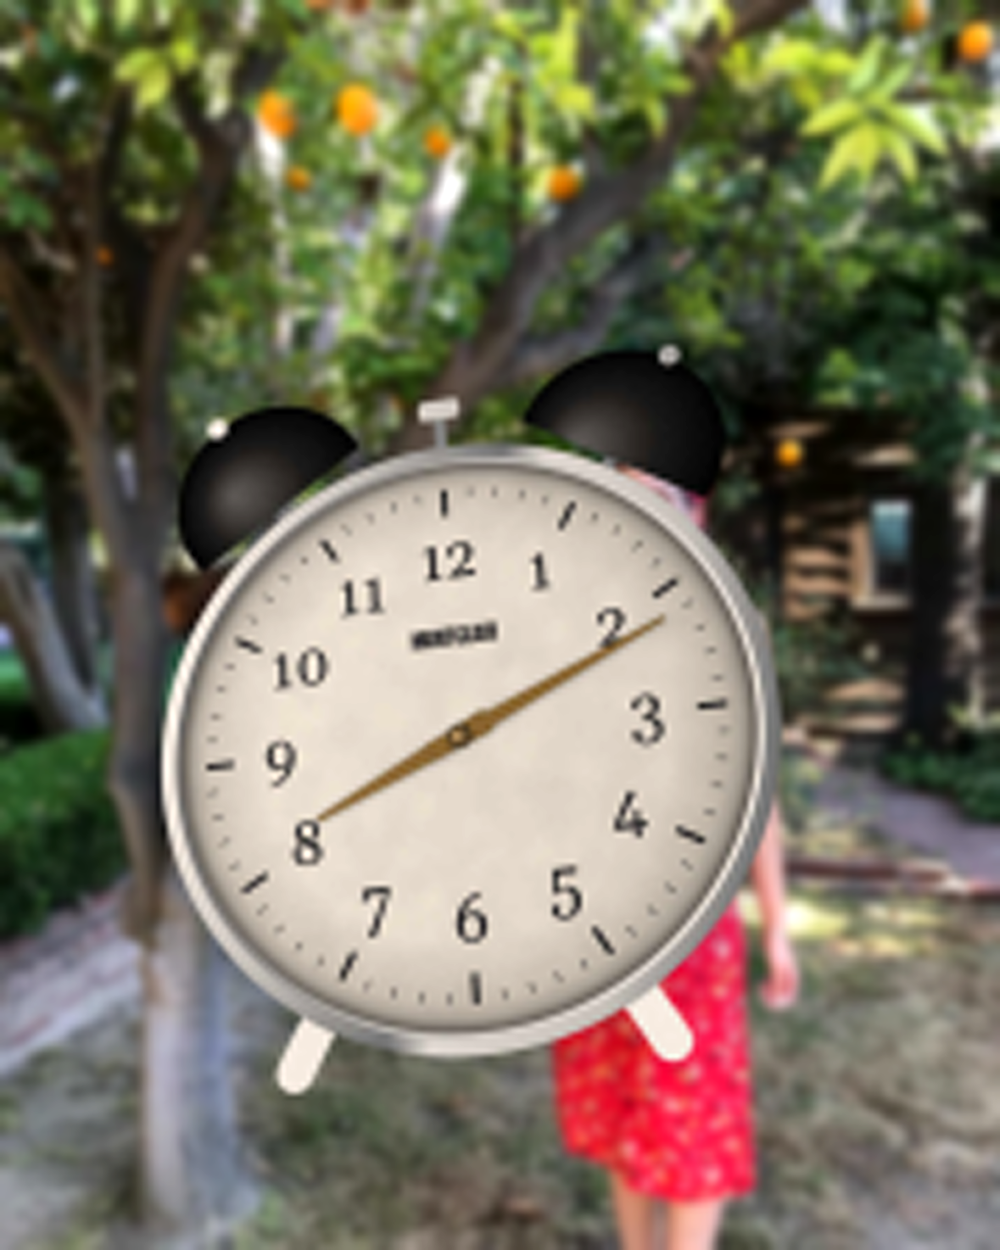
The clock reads 8.11
